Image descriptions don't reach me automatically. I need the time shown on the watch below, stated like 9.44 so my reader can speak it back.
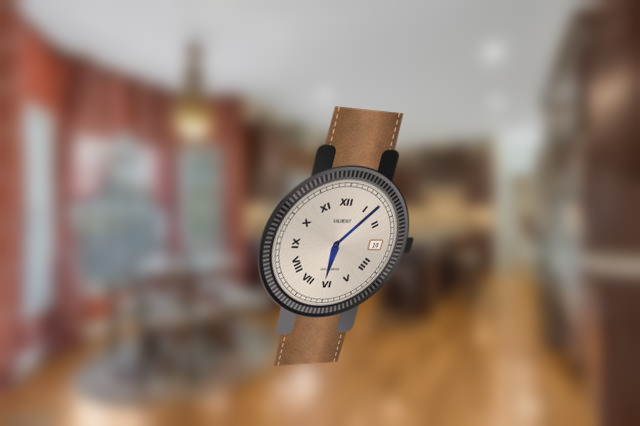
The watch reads 6.07
